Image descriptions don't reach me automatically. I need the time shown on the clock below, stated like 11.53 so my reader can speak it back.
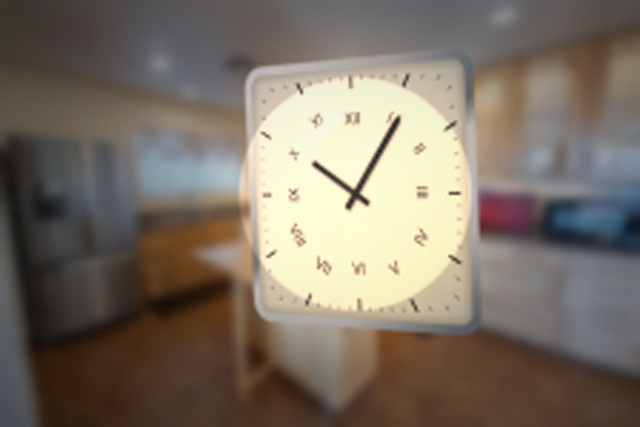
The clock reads 10.06
